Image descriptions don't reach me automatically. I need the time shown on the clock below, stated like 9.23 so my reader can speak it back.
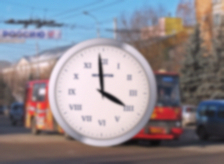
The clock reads 3.59
